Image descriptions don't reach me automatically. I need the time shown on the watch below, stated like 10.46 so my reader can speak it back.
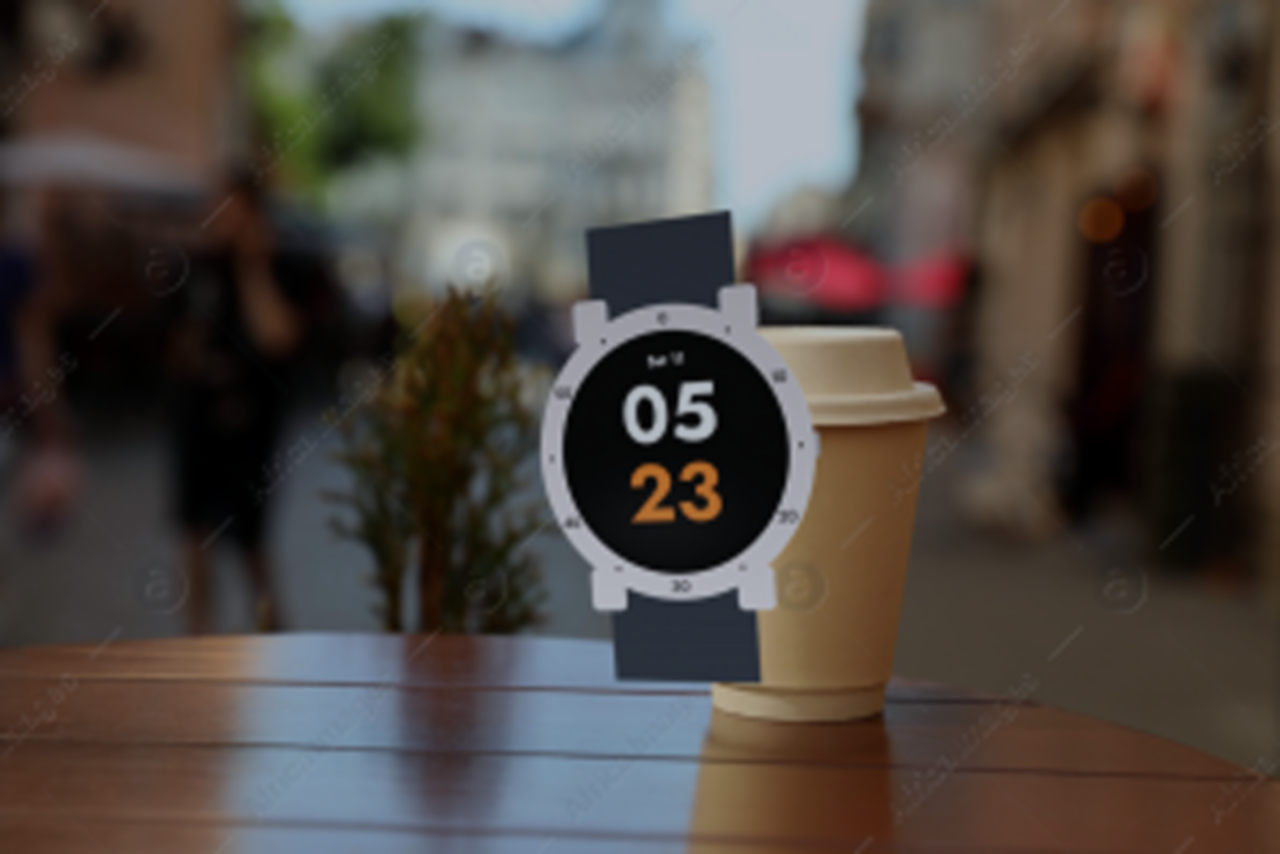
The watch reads 5.23
